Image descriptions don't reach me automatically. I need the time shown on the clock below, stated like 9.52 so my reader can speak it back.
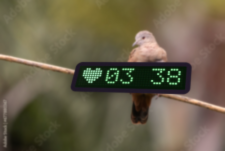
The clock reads 3.38
